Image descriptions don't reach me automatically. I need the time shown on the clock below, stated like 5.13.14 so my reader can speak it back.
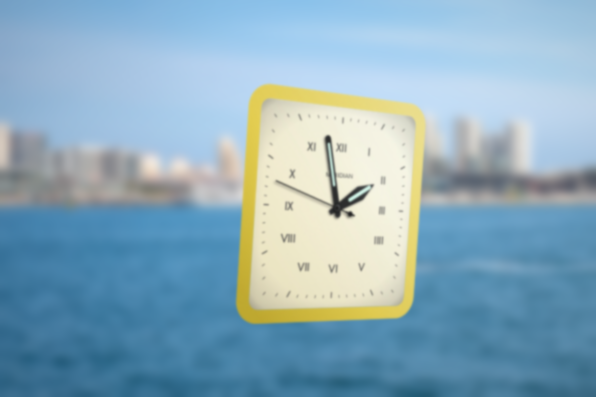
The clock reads 1.57.48
